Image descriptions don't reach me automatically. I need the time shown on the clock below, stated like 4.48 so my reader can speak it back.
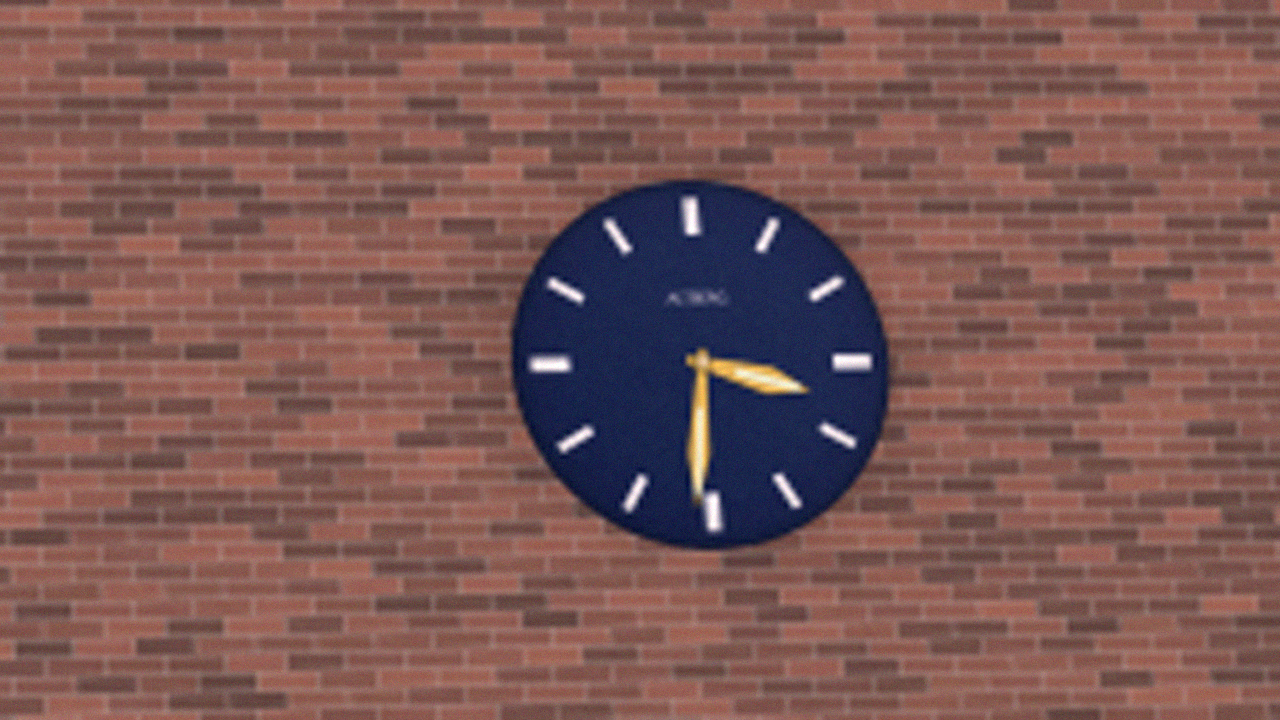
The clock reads 3.31
